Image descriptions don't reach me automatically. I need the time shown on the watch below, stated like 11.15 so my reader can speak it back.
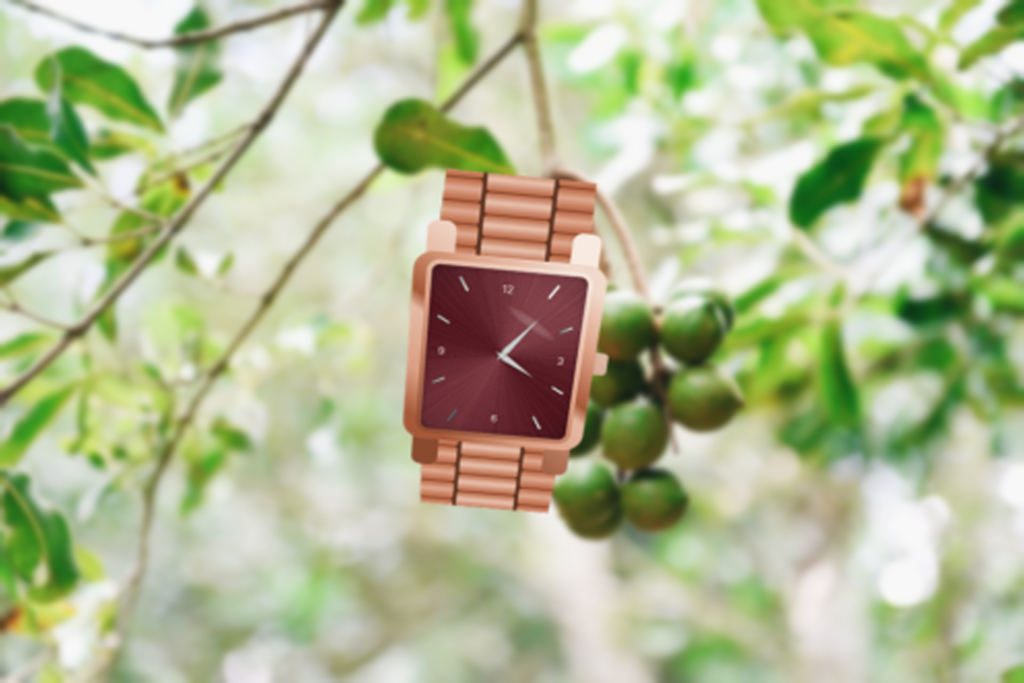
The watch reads 4.06
